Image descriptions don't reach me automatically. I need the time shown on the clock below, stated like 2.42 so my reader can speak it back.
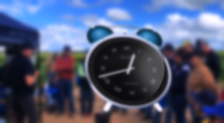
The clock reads 12.42
